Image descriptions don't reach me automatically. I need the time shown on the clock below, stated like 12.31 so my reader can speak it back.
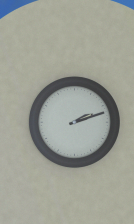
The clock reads 2.12
